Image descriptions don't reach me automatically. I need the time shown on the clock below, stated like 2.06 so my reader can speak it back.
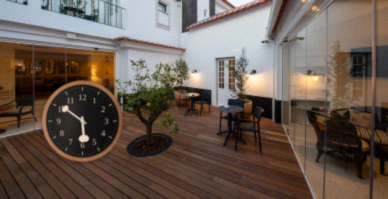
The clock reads 5.51
